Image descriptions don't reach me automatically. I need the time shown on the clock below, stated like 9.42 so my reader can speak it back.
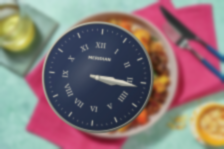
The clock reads 3.16
